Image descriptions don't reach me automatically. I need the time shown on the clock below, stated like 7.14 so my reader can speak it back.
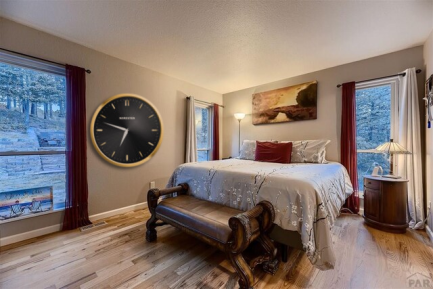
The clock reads 6.48
